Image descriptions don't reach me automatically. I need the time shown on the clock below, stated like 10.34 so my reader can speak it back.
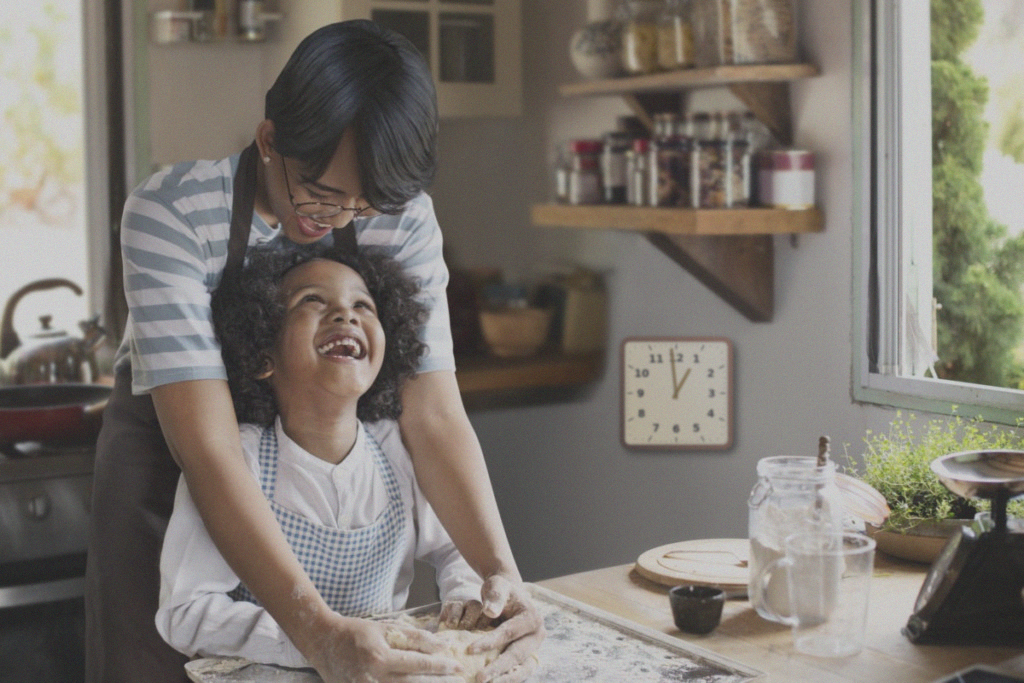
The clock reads 12.59
